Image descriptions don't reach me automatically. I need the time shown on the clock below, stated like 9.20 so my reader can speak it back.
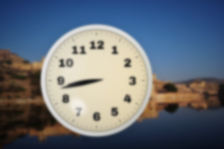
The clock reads 8.43
